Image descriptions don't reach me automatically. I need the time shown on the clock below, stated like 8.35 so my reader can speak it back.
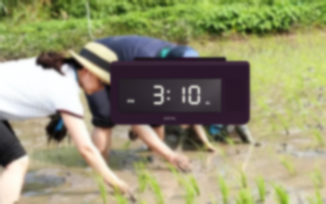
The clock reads 3.10
